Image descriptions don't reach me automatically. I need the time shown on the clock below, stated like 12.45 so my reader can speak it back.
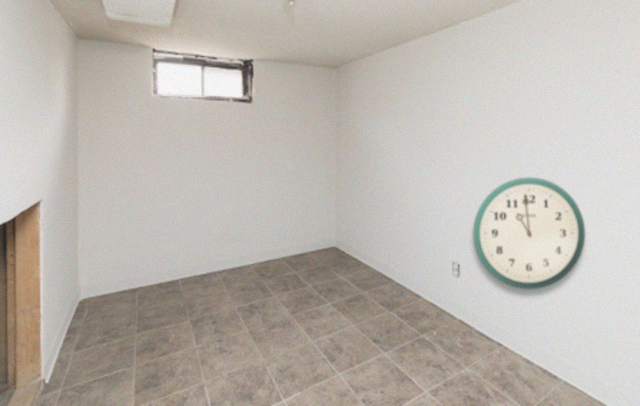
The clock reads 10.59
